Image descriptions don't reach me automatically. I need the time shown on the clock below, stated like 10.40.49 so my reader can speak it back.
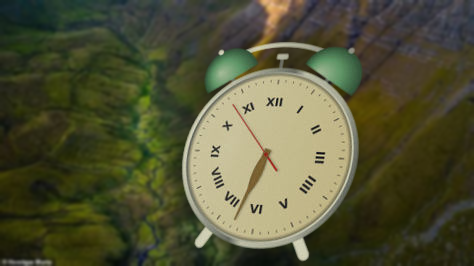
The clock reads 6.32.53
